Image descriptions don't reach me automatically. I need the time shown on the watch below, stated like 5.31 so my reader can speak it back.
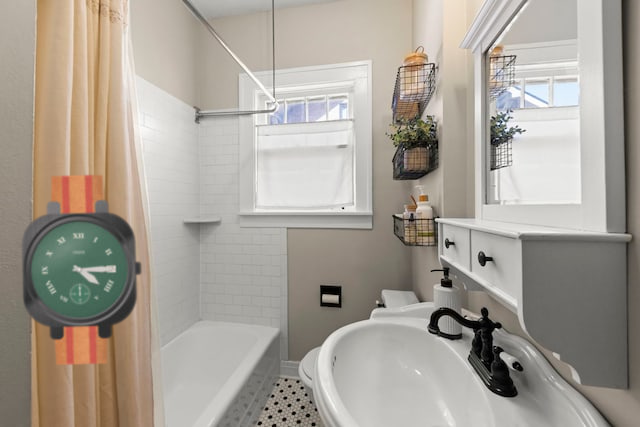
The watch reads 4.15
